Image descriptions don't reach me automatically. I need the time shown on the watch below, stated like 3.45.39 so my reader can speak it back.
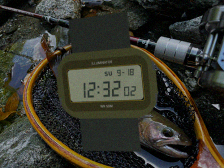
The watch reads 12.32.02
